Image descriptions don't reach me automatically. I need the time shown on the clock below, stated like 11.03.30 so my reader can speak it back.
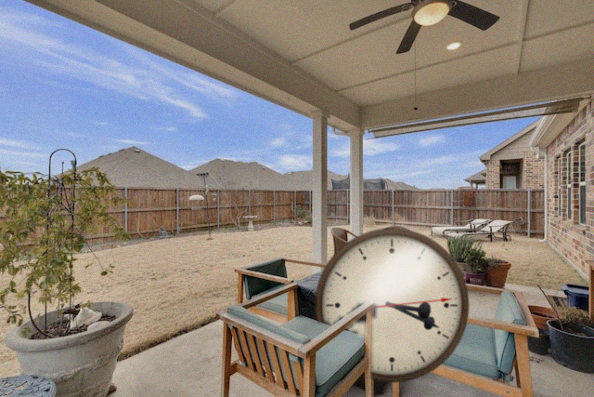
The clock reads 3.19.14
